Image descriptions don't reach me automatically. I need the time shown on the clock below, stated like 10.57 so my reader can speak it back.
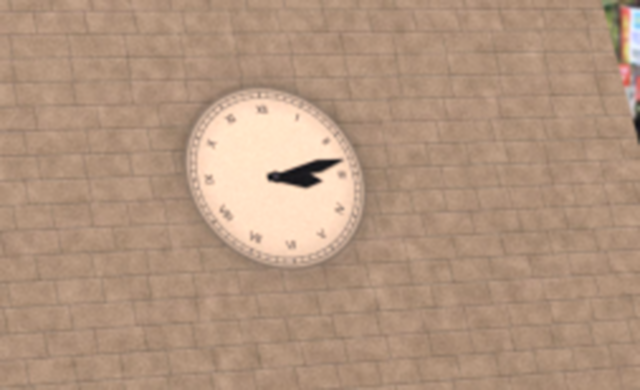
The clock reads 3.13
